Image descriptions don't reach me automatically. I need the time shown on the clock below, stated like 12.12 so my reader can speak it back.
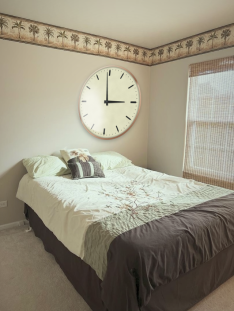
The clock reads 2.59
